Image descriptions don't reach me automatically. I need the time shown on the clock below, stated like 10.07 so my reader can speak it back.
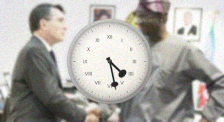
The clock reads 4.28
